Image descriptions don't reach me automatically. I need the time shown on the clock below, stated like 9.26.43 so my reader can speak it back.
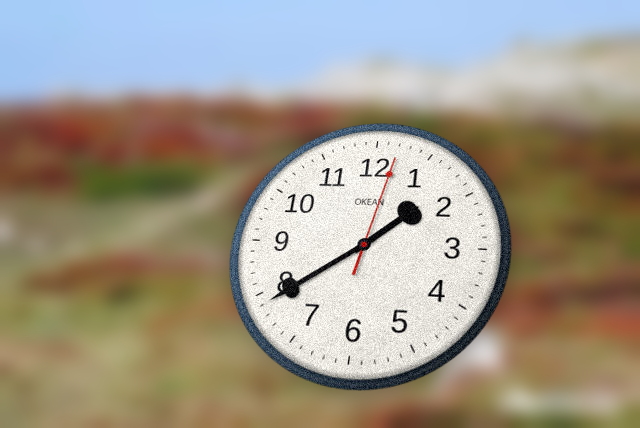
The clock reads 1.39.02
